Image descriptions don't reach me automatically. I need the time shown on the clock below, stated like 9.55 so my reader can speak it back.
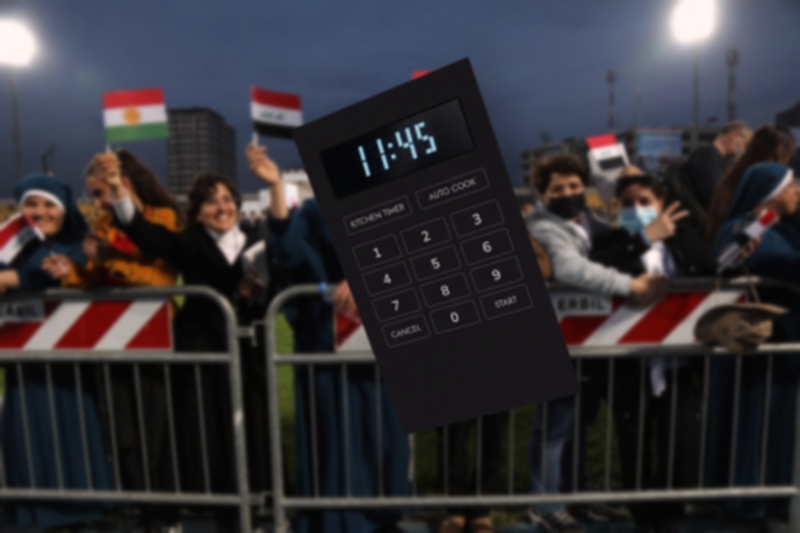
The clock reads 11.45
